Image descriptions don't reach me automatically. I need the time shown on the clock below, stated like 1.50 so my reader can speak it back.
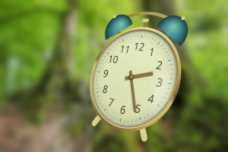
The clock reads 2.26
